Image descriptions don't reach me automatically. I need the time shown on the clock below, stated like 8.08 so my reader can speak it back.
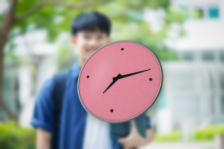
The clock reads 7.12
